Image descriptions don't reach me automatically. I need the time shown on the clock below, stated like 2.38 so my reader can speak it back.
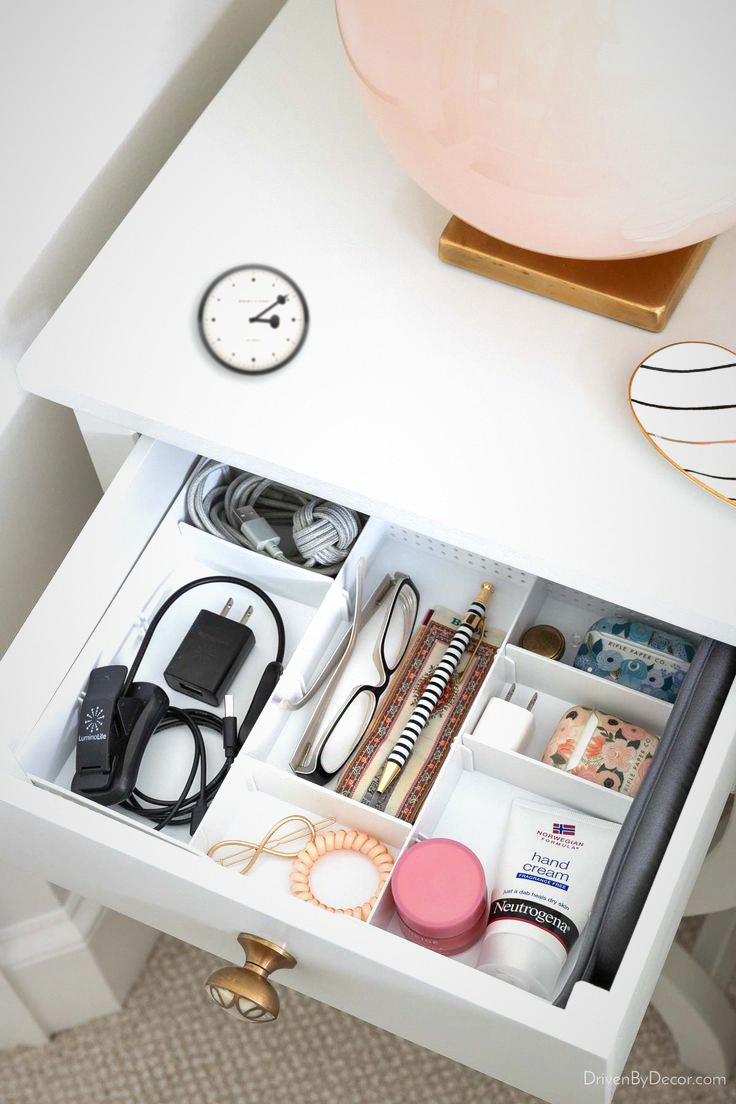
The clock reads 3.09
